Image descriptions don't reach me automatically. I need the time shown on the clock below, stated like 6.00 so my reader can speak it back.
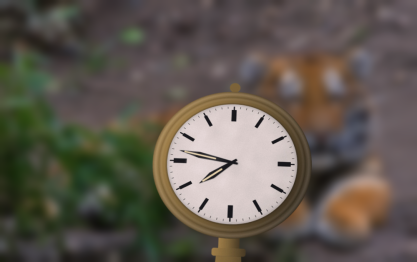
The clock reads 7.47
